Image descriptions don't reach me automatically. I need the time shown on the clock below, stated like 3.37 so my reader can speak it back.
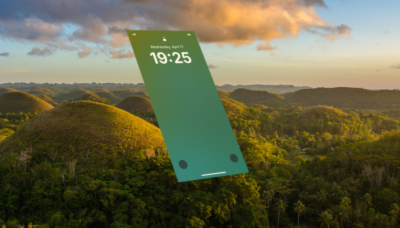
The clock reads 19.25
